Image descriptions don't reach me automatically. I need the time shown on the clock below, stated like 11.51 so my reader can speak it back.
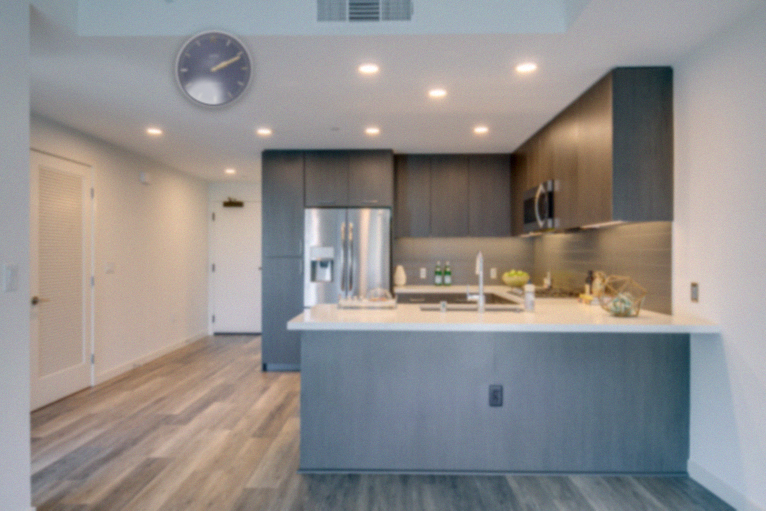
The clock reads 2.11
